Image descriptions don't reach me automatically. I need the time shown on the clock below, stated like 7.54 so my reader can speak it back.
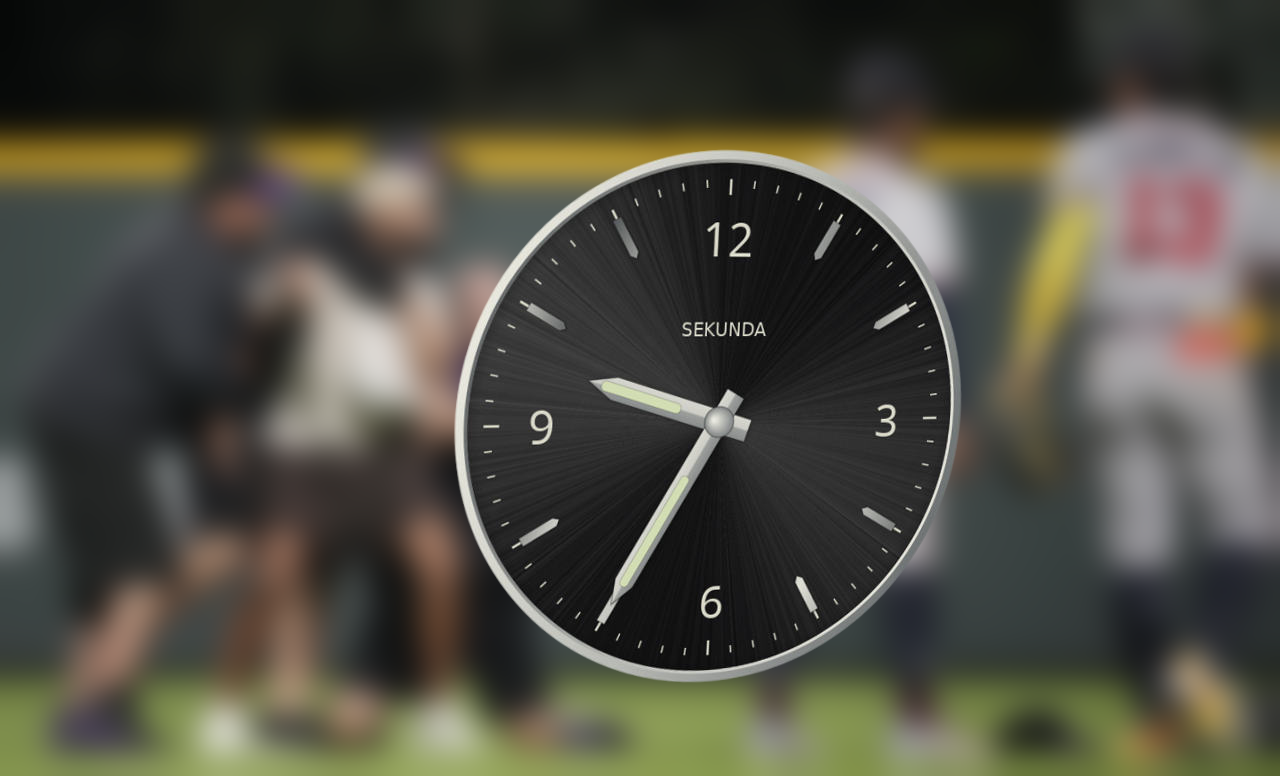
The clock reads 9.35
